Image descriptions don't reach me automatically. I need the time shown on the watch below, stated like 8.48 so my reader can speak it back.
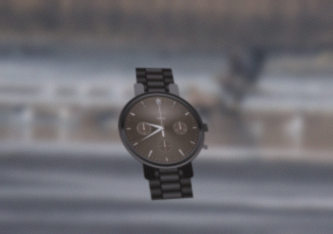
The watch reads 9.40
